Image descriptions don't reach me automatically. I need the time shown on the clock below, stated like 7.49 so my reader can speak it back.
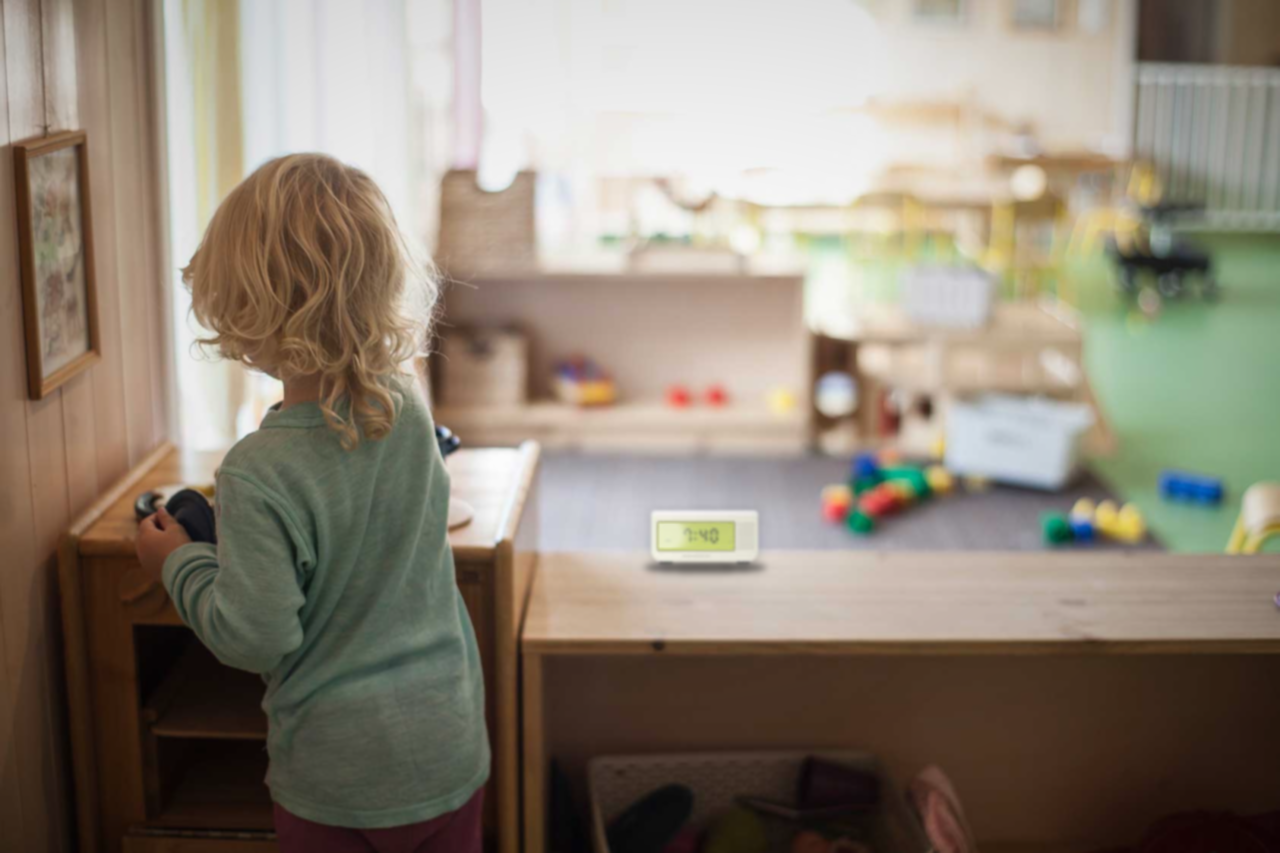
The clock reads 7.40
